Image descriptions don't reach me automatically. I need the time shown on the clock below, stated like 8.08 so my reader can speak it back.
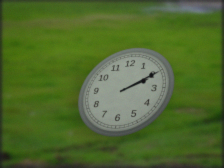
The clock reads 2.10
